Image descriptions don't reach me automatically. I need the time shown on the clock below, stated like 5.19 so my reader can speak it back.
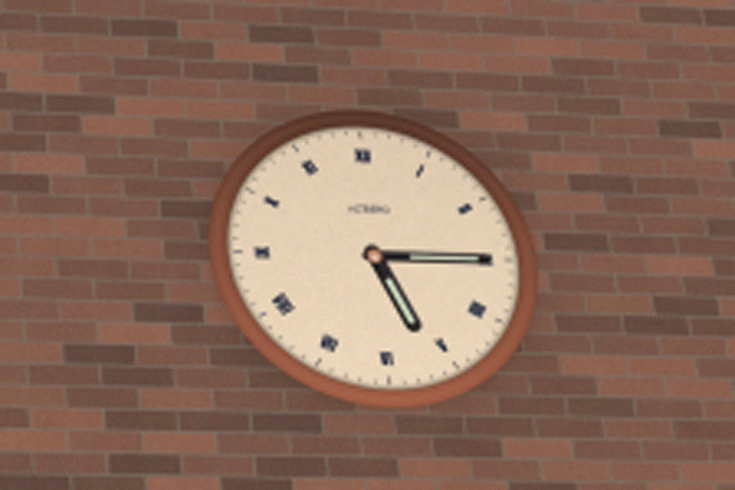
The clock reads 5.15
